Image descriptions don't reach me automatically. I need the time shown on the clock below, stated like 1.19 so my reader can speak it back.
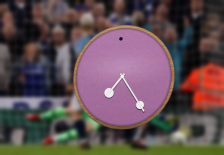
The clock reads 7.25
